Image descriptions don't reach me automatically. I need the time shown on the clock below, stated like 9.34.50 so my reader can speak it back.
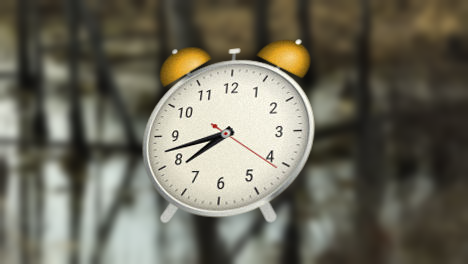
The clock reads 7.42.21
